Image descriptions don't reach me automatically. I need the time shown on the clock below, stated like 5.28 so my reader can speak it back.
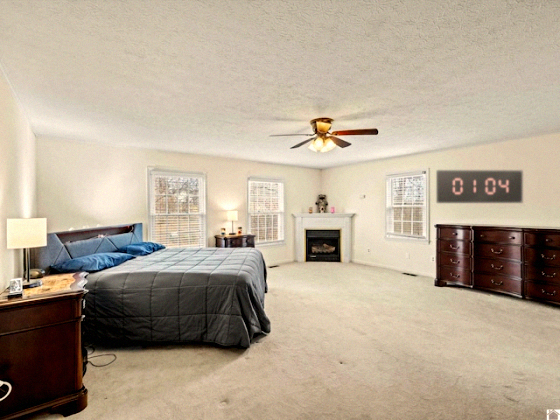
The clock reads 1.04
